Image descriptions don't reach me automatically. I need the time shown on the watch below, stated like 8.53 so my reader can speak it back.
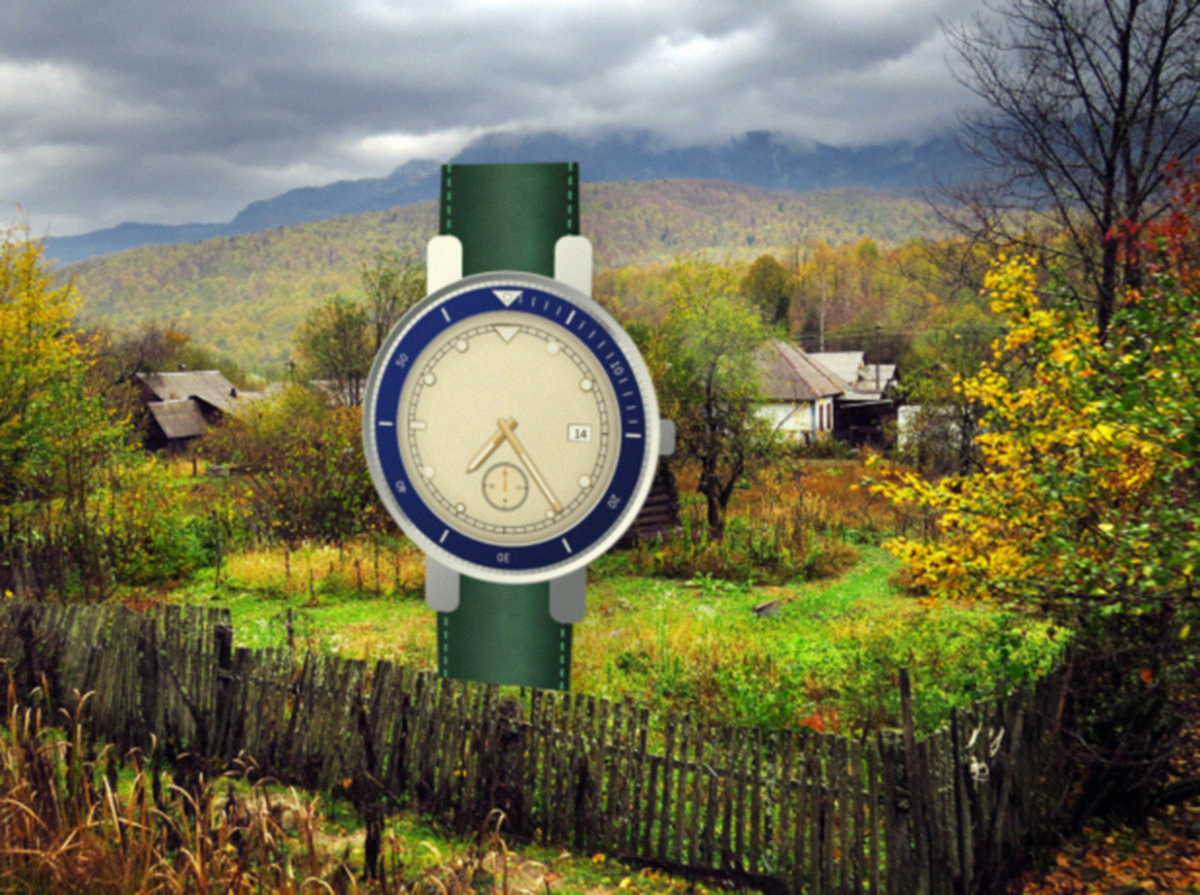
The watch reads 7.24
